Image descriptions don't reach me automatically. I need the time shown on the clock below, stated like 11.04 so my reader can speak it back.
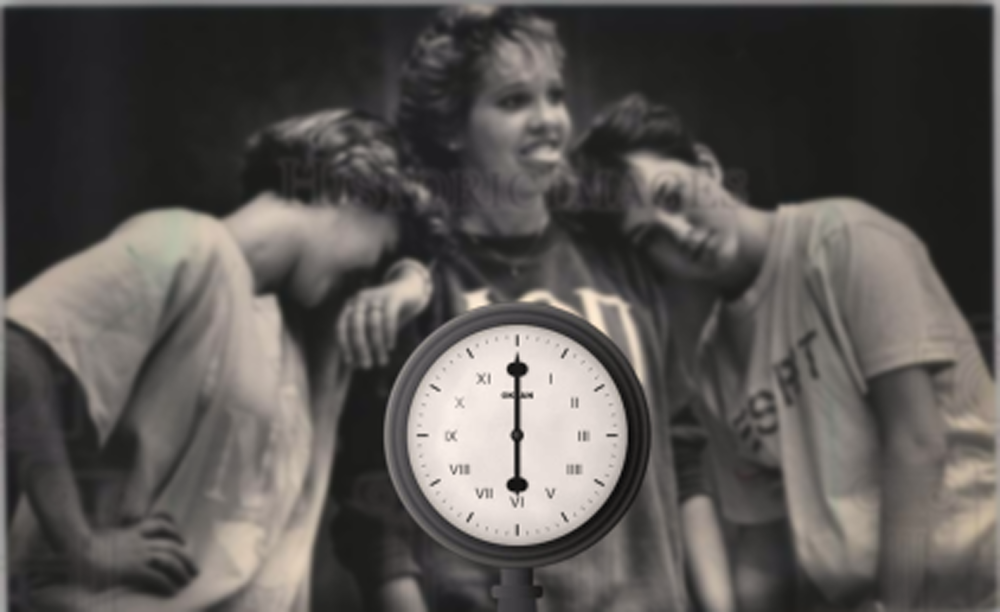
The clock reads 6.00
